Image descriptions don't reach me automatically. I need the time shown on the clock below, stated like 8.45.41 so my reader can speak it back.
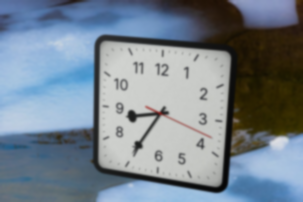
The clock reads 8.35.18
